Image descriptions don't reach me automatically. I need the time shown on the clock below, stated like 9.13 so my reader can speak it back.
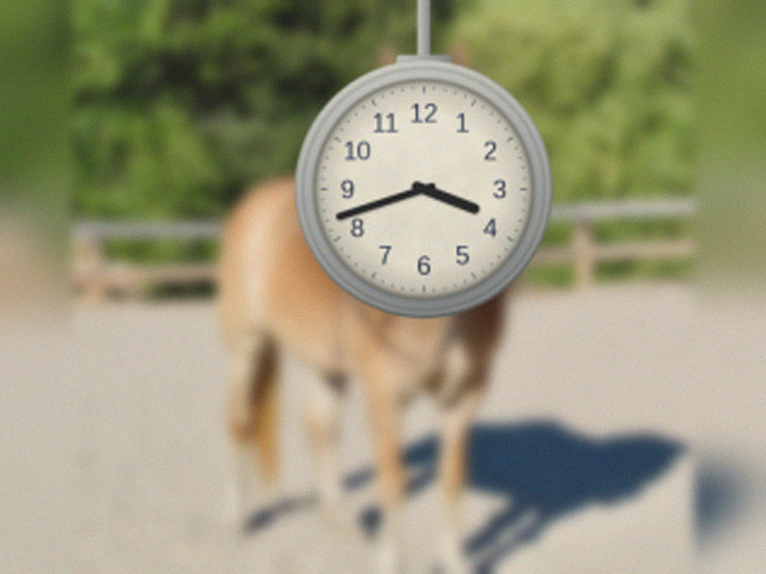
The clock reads 3.42
